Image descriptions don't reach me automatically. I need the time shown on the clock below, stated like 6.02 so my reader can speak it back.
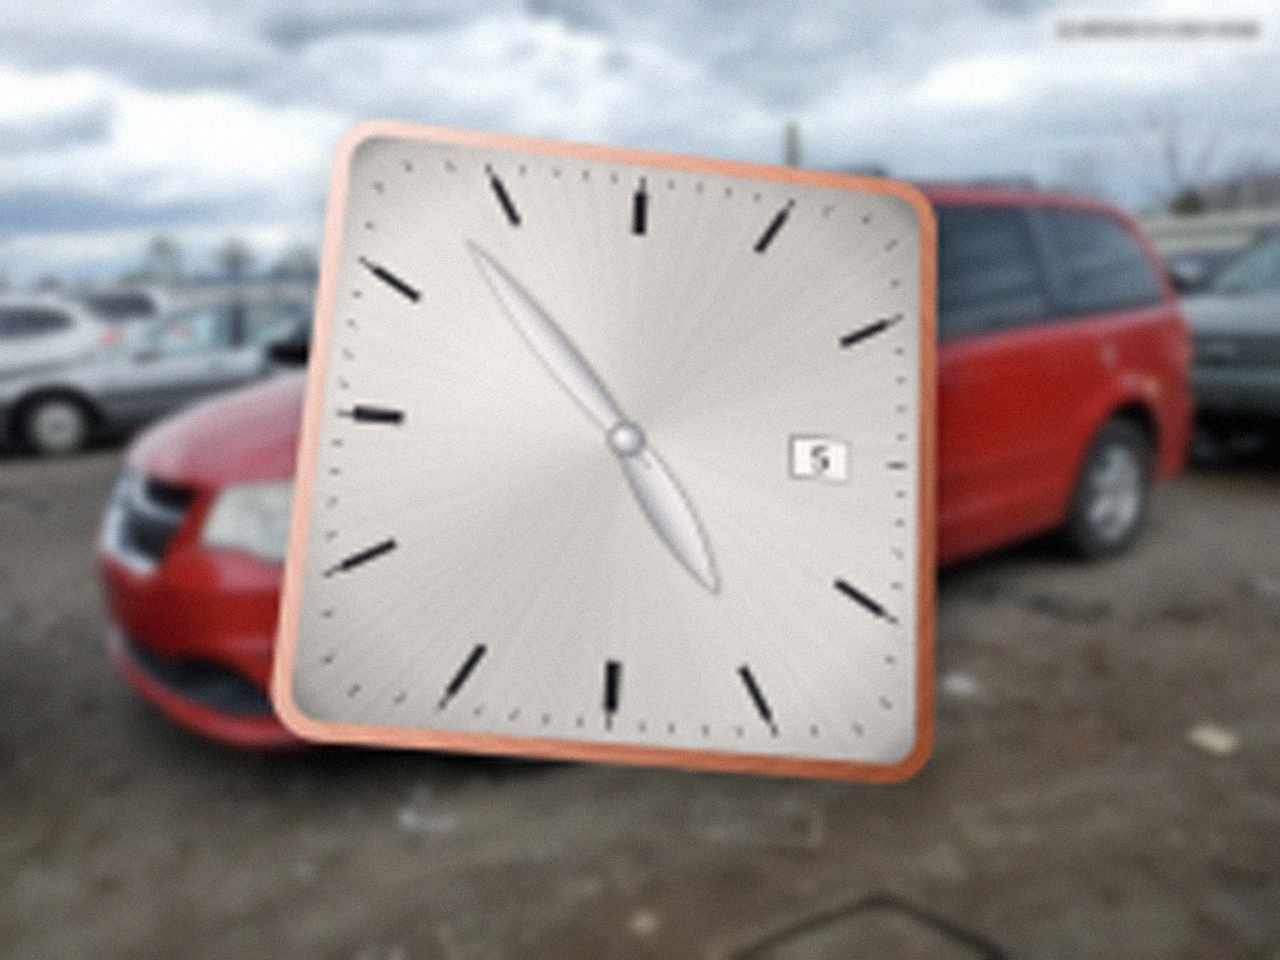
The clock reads 4.53
